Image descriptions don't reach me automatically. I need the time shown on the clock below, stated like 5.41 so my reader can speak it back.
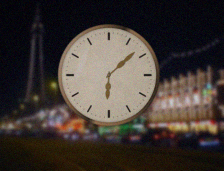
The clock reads 6.08
